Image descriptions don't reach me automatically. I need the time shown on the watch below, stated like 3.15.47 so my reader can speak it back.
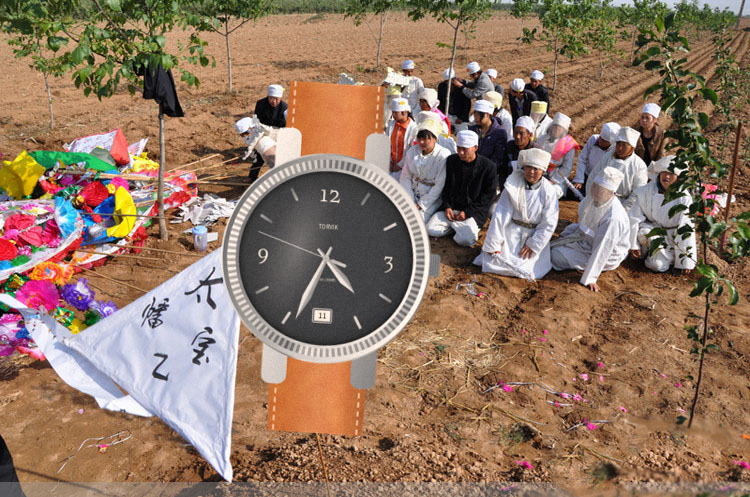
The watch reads 4.33.48
